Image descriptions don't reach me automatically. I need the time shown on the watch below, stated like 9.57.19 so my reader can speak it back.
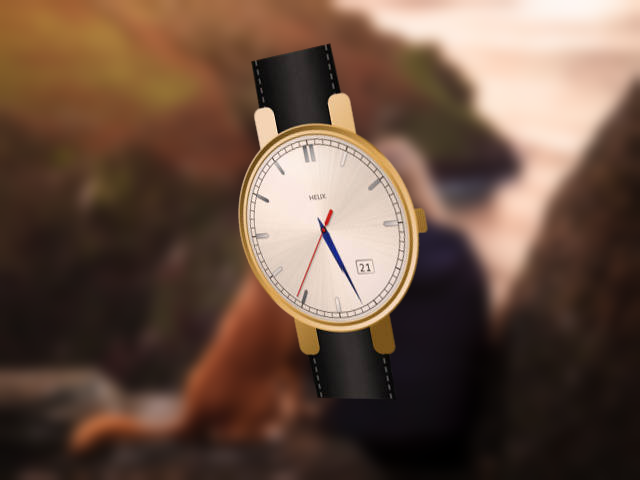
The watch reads 5.26.36
